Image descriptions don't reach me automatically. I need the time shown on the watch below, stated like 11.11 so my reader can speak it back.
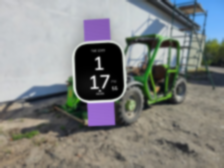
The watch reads 1.17
